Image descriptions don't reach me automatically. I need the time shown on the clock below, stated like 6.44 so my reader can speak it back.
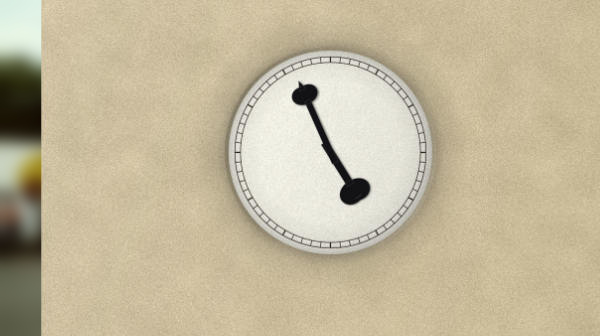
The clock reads 4.56
